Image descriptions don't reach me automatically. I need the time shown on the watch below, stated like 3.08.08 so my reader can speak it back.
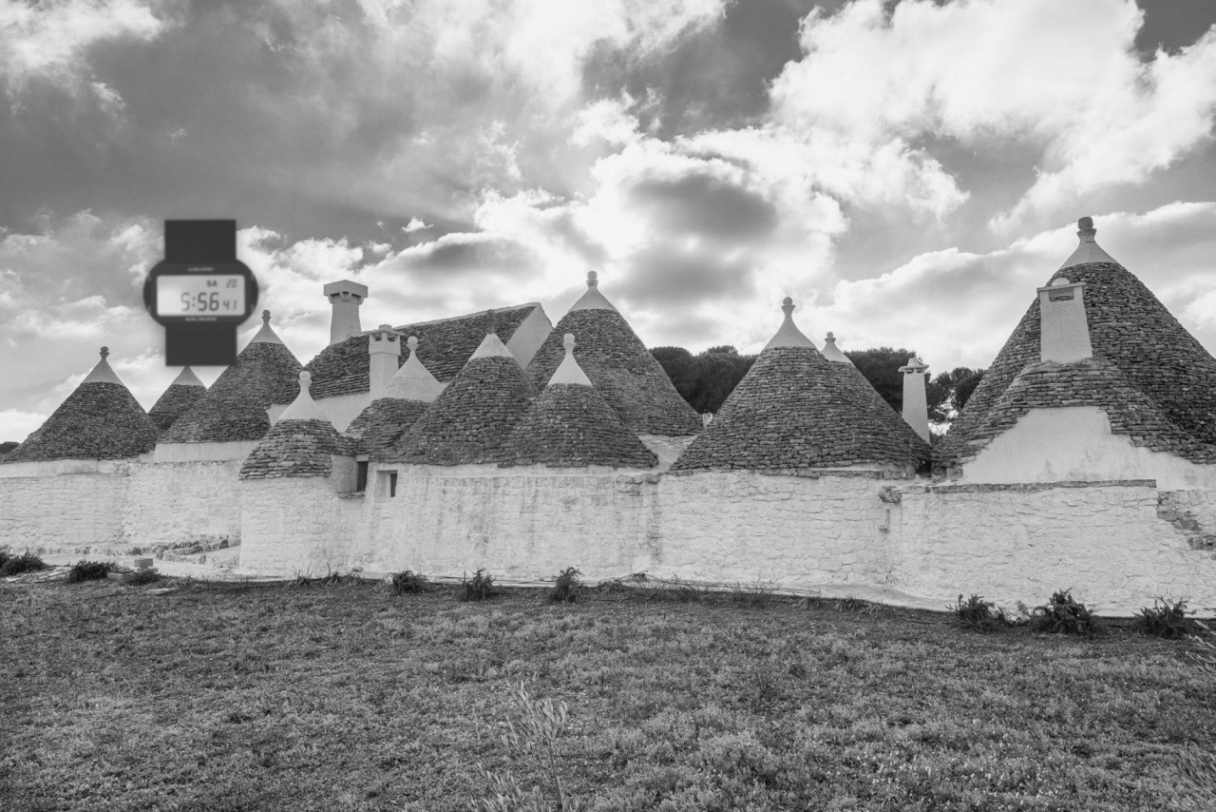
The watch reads 5.56.41
